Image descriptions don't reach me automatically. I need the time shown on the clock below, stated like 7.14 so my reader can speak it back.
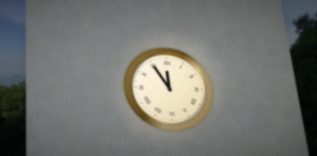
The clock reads 11.55
